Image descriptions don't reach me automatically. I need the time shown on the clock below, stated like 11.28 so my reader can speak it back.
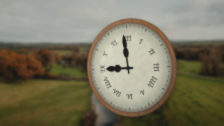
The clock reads 8.59
